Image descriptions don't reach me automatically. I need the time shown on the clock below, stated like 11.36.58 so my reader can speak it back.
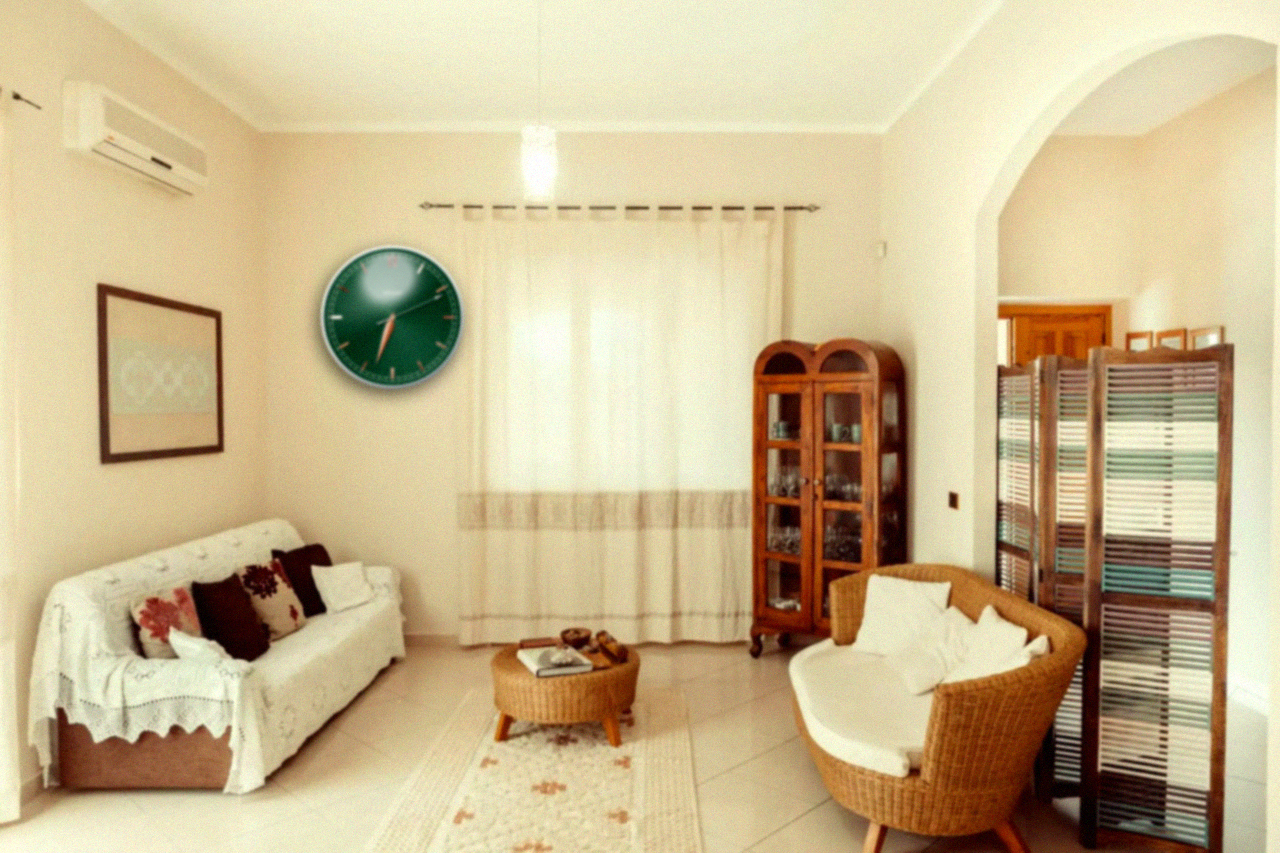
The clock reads 6.33.11
